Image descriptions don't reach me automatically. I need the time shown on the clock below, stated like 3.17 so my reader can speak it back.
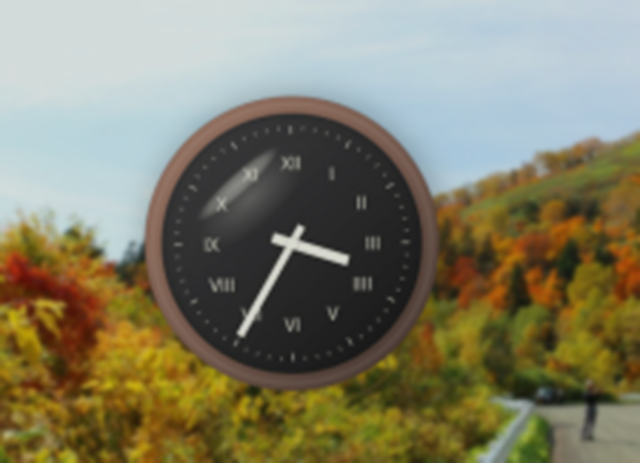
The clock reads 3.35
